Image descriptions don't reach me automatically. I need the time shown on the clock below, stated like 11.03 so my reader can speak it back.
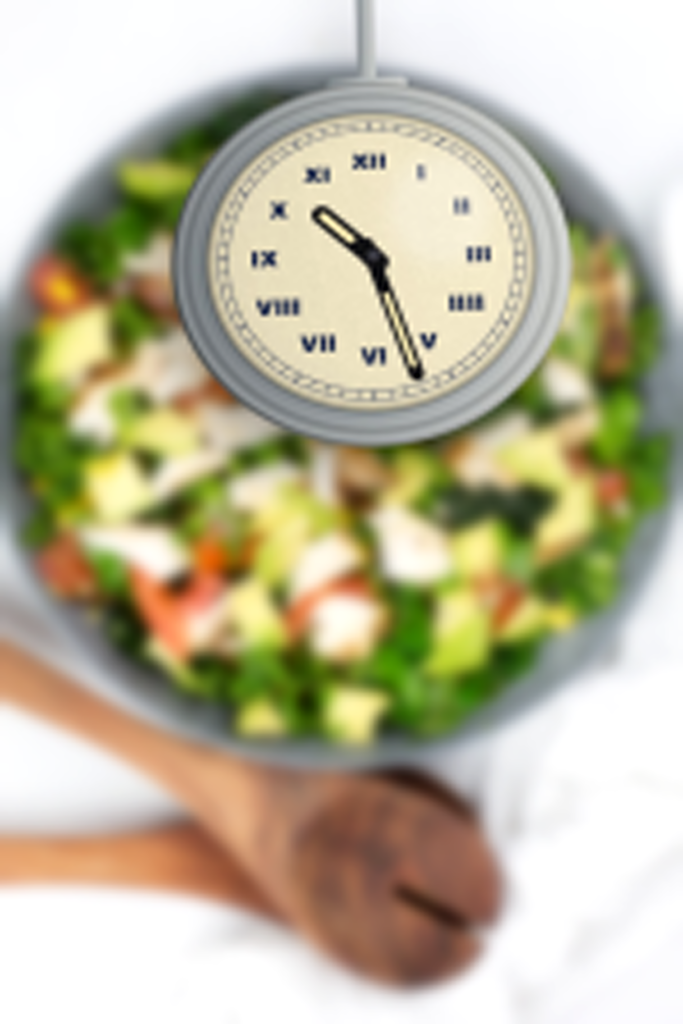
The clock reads 10.27
